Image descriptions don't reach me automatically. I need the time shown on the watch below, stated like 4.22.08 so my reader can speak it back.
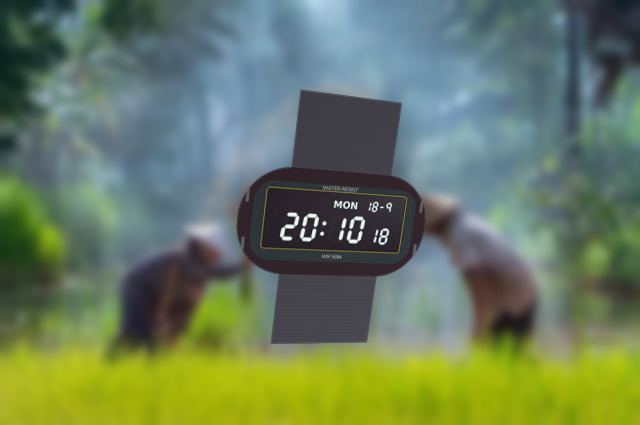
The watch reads 20.10.18
